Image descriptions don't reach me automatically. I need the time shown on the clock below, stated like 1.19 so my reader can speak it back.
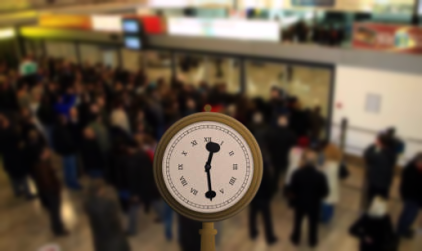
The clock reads 12.29
